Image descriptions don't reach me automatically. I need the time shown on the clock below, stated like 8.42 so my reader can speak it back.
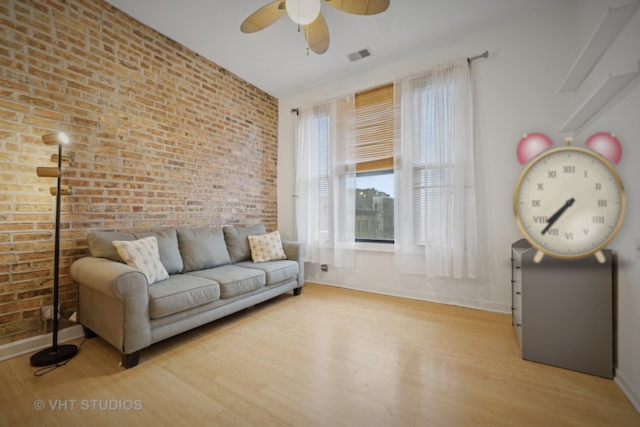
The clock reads 7.37
